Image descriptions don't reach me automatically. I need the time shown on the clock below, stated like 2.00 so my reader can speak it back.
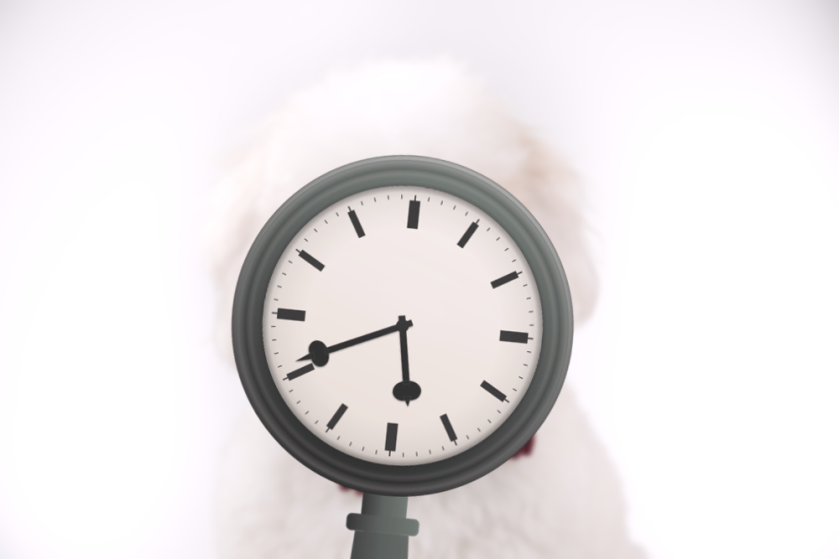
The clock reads 5.41
